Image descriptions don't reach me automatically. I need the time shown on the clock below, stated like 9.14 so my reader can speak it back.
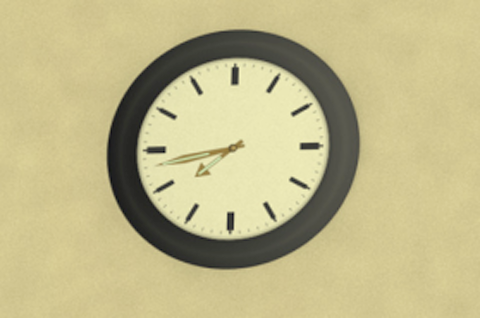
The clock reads 7.43
